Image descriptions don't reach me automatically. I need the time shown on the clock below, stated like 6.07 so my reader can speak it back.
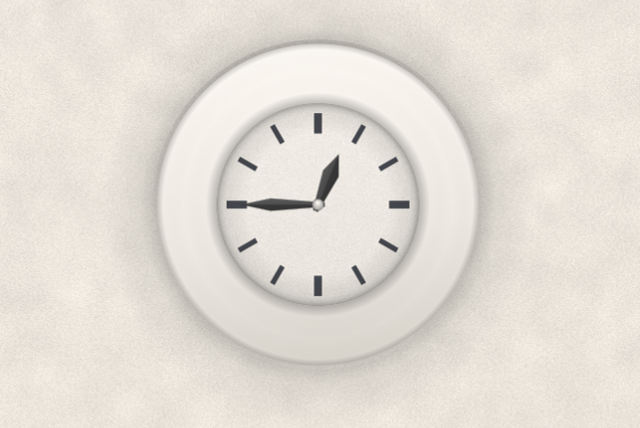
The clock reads 12.45
